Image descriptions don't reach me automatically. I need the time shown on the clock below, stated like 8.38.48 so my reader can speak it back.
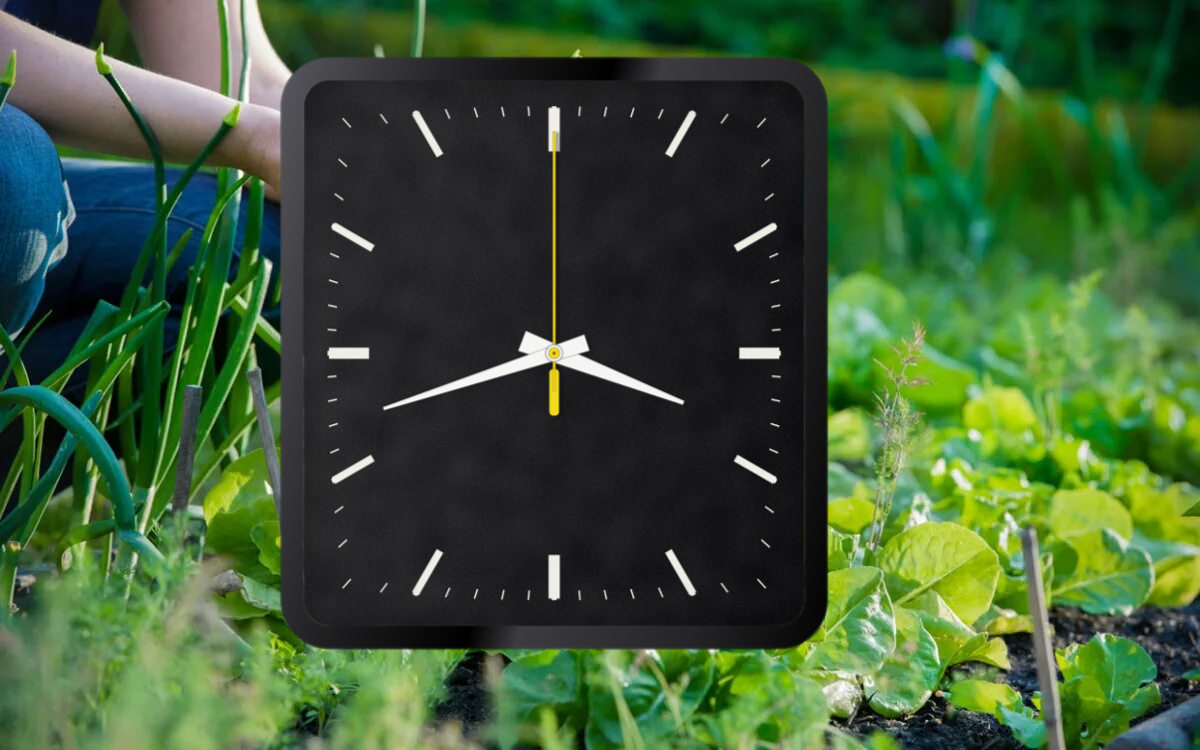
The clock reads 3.42.00
